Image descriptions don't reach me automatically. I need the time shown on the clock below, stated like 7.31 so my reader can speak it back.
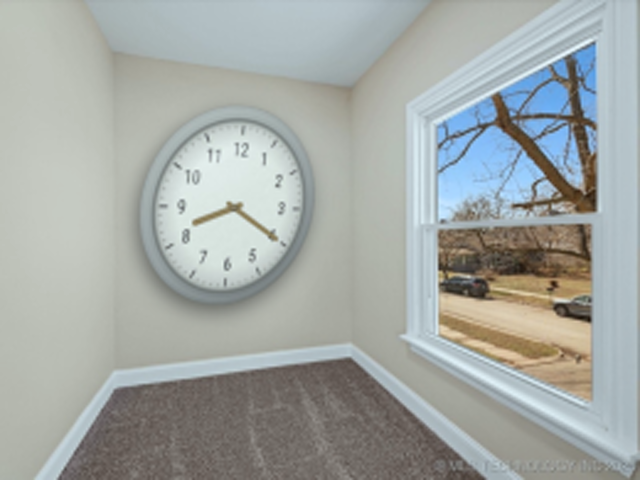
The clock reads 8.20
